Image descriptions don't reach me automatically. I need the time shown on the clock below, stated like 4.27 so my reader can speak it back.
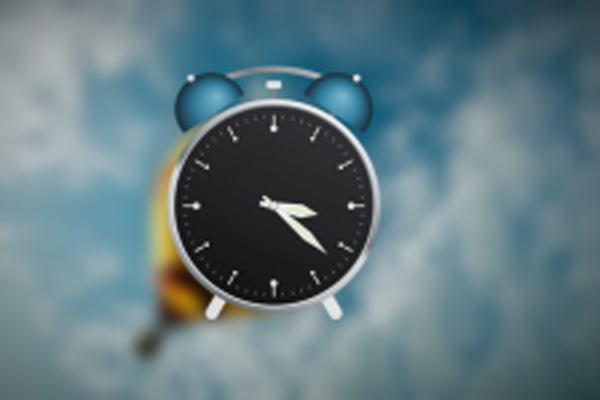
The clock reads 3.22
